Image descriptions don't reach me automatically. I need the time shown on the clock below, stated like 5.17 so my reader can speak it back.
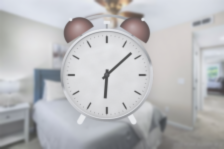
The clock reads 6.08
